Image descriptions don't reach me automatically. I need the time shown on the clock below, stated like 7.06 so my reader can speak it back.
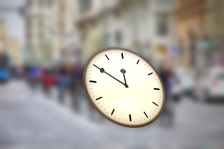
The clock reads 11.50
